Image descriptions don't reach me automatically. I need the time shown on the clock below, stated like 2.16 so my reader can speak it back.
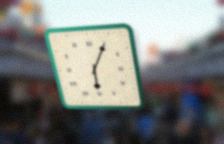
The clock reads 6.05
